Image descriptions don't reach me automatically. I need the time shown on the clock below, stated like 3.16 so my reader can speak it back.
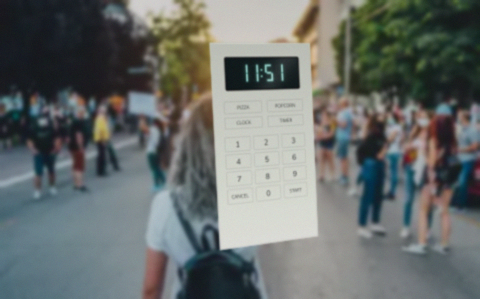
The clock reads 11.51
